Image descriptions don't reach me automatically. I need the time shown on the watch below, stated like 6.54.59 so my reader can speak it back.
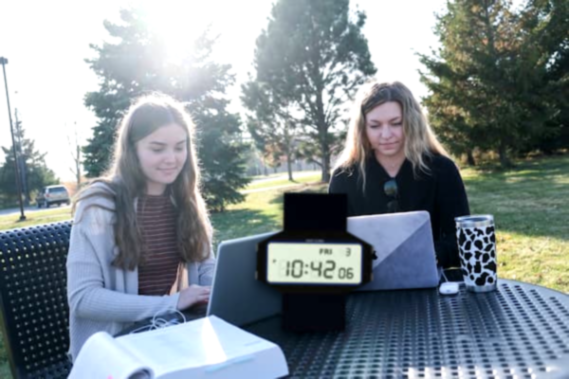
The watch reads 10.42.06
